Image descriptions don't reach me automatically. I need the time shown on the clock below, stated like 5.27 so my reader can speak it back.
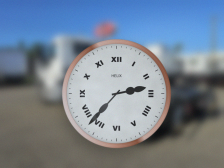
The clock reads 2.37
